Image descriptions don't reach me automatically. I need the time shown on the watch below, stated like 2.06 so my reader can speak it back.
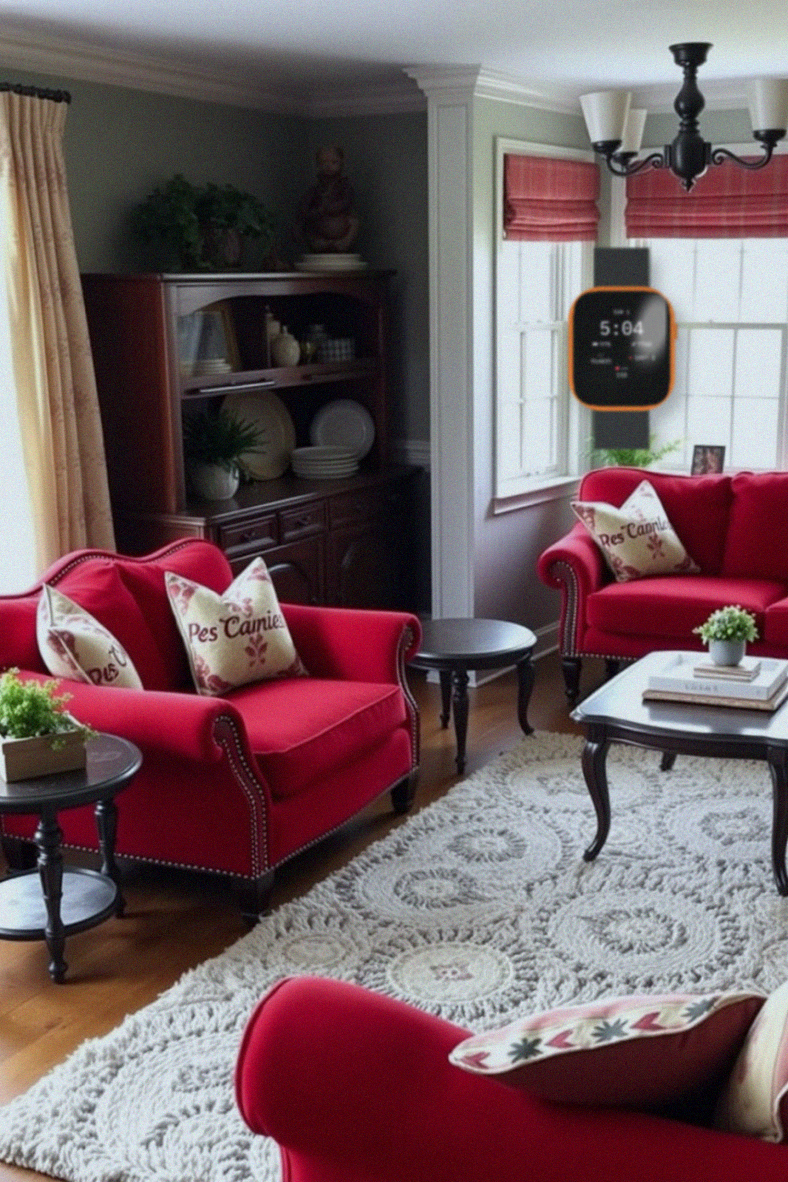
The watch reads 5.04
